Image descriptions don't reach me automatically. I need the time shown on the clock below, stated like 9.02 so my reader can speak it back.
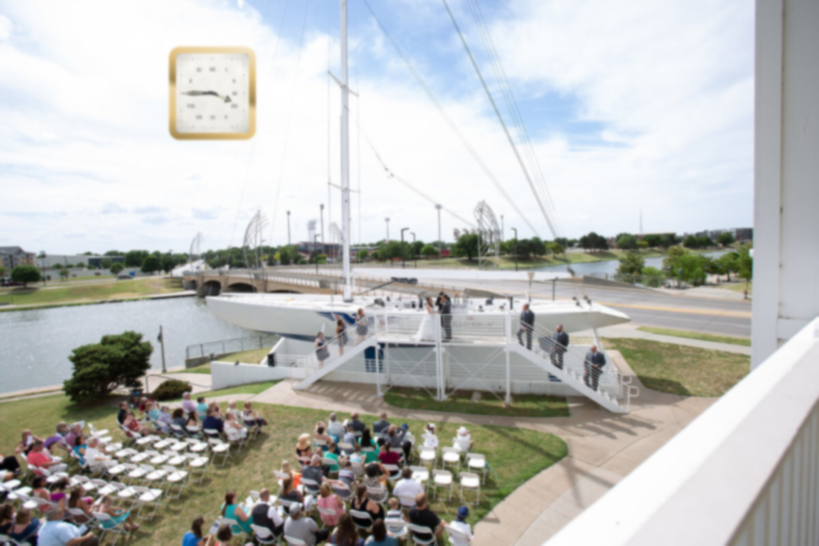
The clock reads 3.45
